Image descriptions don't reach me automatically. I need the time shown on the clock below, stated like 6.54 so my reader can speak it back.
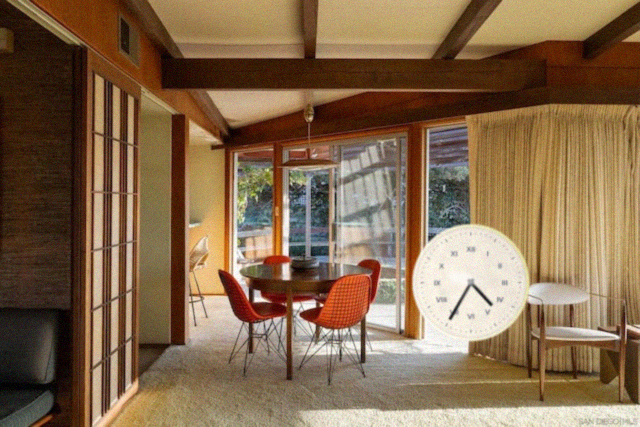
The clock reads 4.35
